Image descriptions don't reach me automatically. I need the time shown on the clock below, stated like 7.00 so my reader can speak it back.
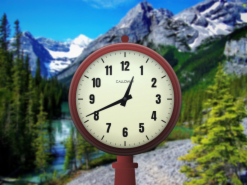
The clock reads 12.41
